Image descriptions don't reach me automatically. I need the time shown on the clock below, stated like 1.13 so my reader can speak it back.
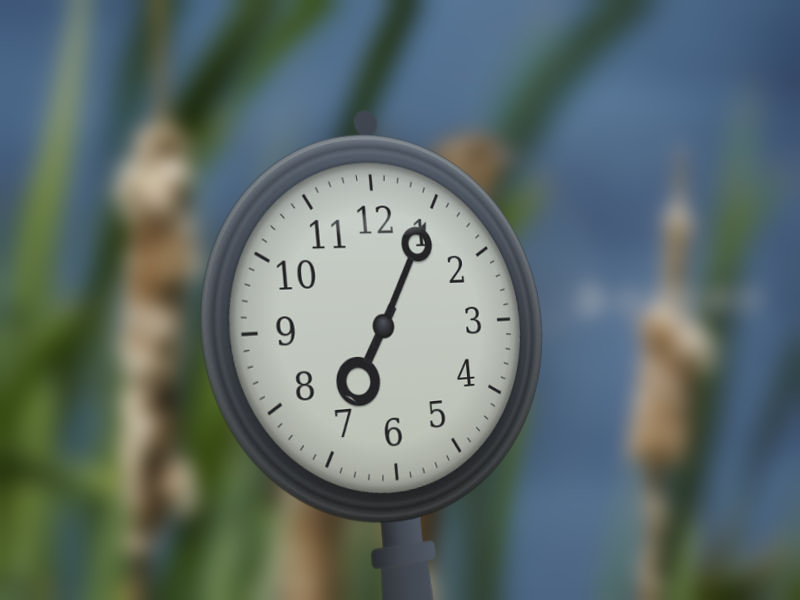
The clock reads 7.05
